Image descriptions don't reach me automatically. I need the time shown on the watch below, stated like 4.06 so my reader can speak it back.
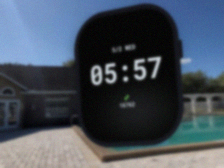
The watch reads 5.57
